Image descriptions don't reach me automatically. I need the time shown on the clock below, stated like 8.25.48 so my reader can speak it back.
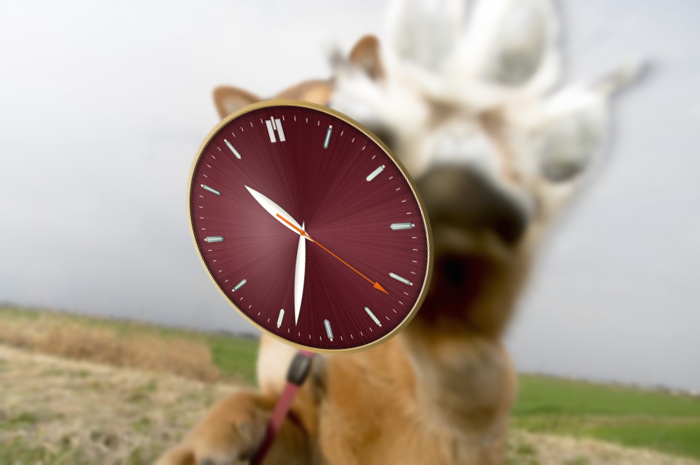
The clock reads 10.33.22
